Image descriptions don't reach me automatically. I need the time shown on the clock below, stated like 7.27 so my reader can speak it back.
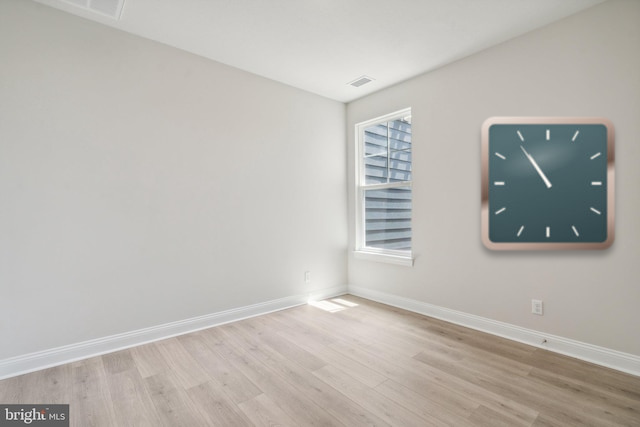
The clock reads 10.54
